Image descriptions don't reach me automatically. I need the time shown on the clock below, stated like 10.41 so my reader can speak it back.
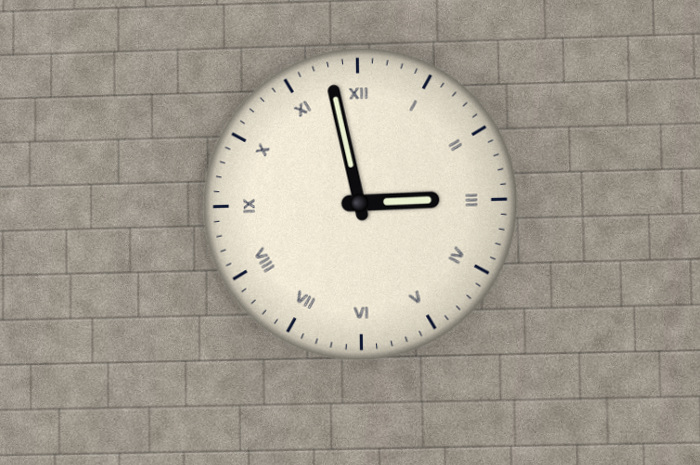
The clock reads 2.58
